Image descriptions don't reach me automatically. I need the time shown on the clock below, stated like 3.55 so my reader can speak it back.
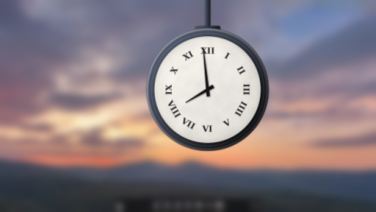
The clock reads 7.59
